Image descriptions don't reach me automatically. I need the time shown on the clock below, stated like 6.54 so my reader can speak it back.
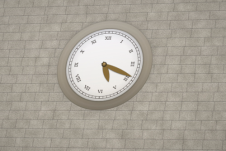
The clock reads 5.19
